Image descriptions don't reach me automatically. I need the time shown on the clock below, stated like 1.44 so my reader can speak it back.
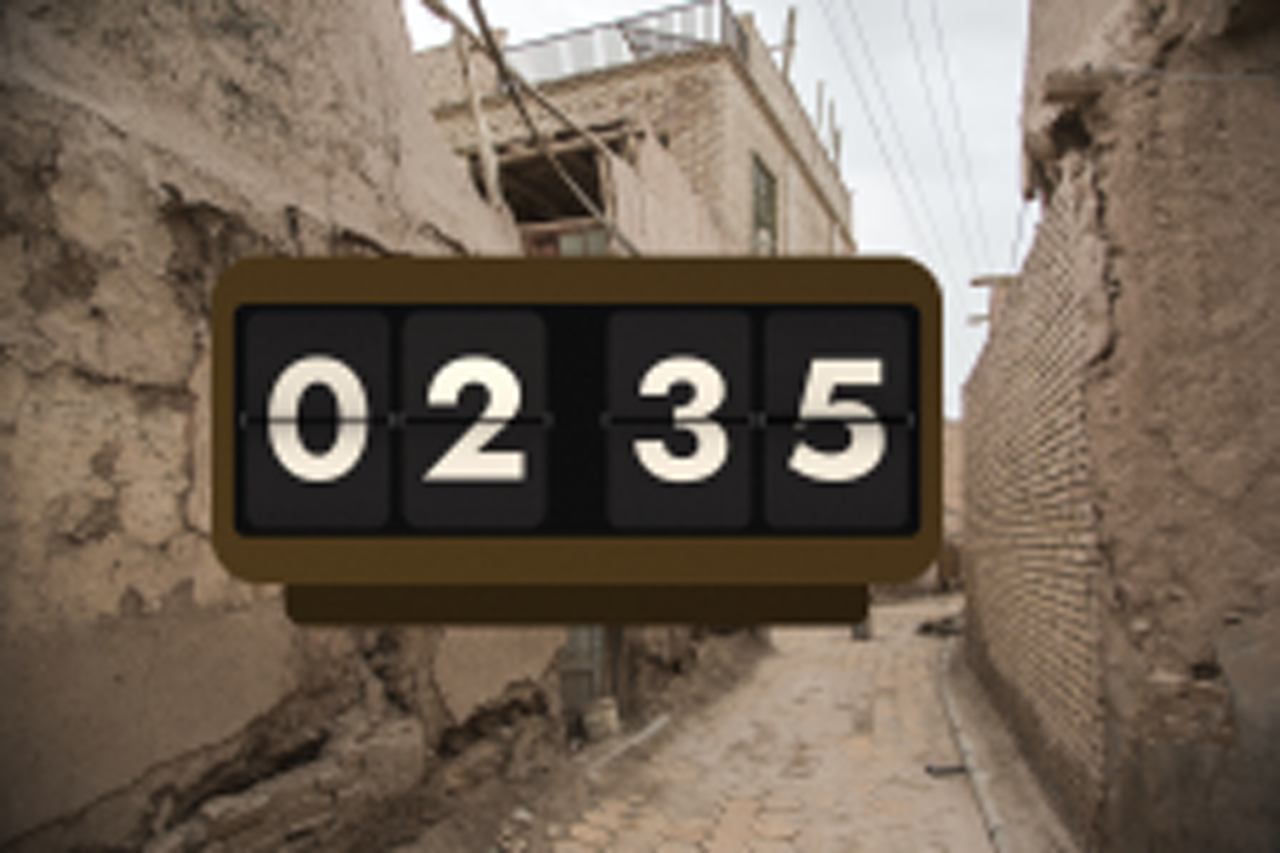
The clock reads 2.35
